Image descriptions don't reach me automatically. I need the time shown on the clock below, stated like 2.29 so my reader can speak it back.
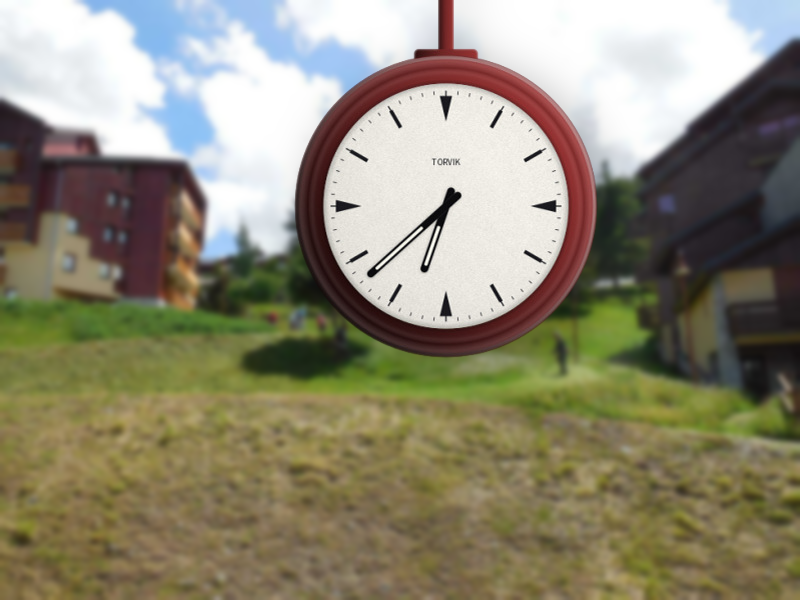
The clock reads 6.38
